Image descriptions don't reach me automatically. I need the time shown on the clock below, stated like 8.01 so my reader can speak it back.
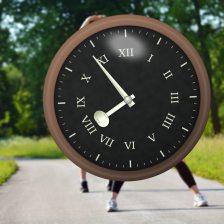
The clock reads 7.54
